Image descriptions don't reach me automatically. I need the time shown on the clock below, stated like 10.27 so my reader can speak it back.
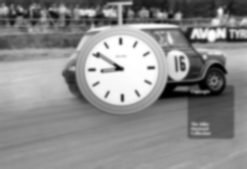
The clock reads 8.51
